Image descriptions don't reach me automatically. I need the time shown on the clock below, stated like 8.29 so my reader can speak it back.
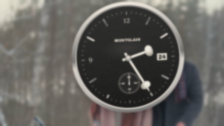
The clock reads 2.25
